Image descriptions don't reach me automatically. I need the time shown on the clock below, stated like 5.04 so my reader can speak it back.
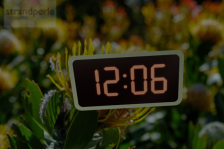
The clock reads 12.06
